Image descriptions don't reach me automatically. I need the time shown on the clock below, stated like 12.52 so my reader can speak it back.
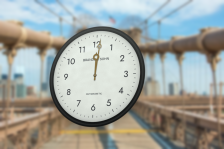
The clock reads 12.01
